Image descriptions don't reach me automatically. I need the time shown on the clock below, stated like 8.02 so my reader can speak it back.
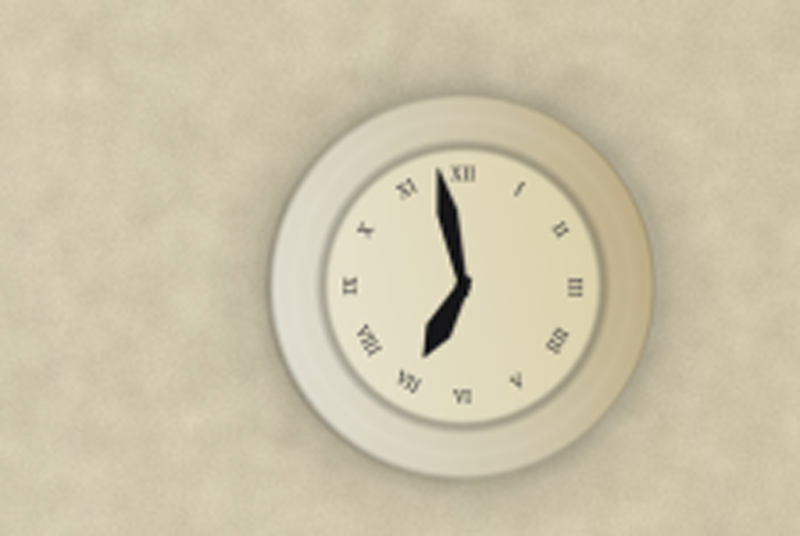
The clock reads 6.58
